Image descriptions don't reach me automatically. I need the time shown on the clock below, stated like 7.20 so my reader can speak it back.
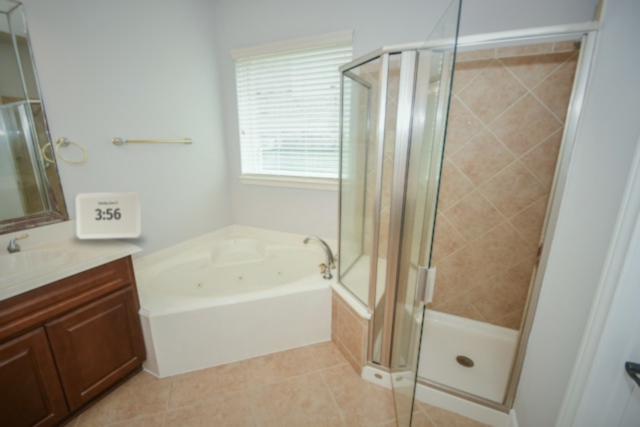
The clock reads 3.56
